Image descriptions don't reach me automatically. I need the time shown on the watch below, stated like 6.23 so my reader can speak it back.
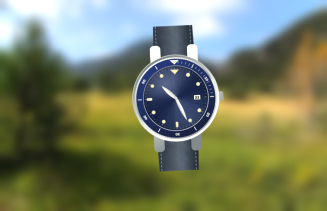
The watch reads 10.26
